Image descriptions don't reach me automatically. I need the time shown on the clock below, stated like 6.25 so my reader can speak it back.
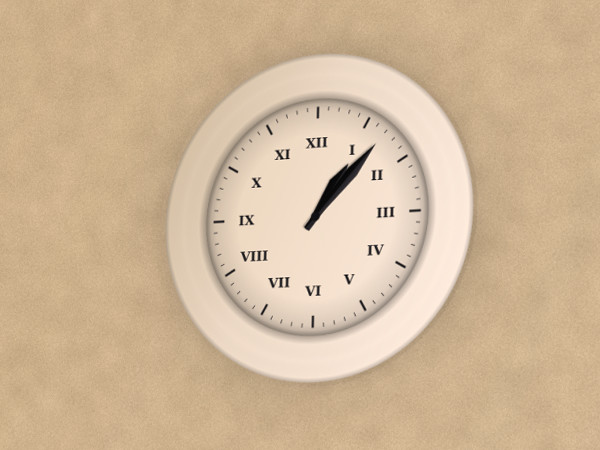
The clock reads 1.07
